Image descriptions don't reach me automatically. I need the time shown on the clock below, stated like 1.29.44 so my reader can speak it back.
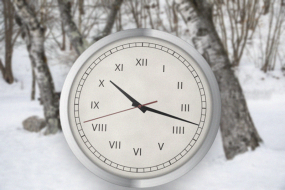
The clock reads 10.17.42
